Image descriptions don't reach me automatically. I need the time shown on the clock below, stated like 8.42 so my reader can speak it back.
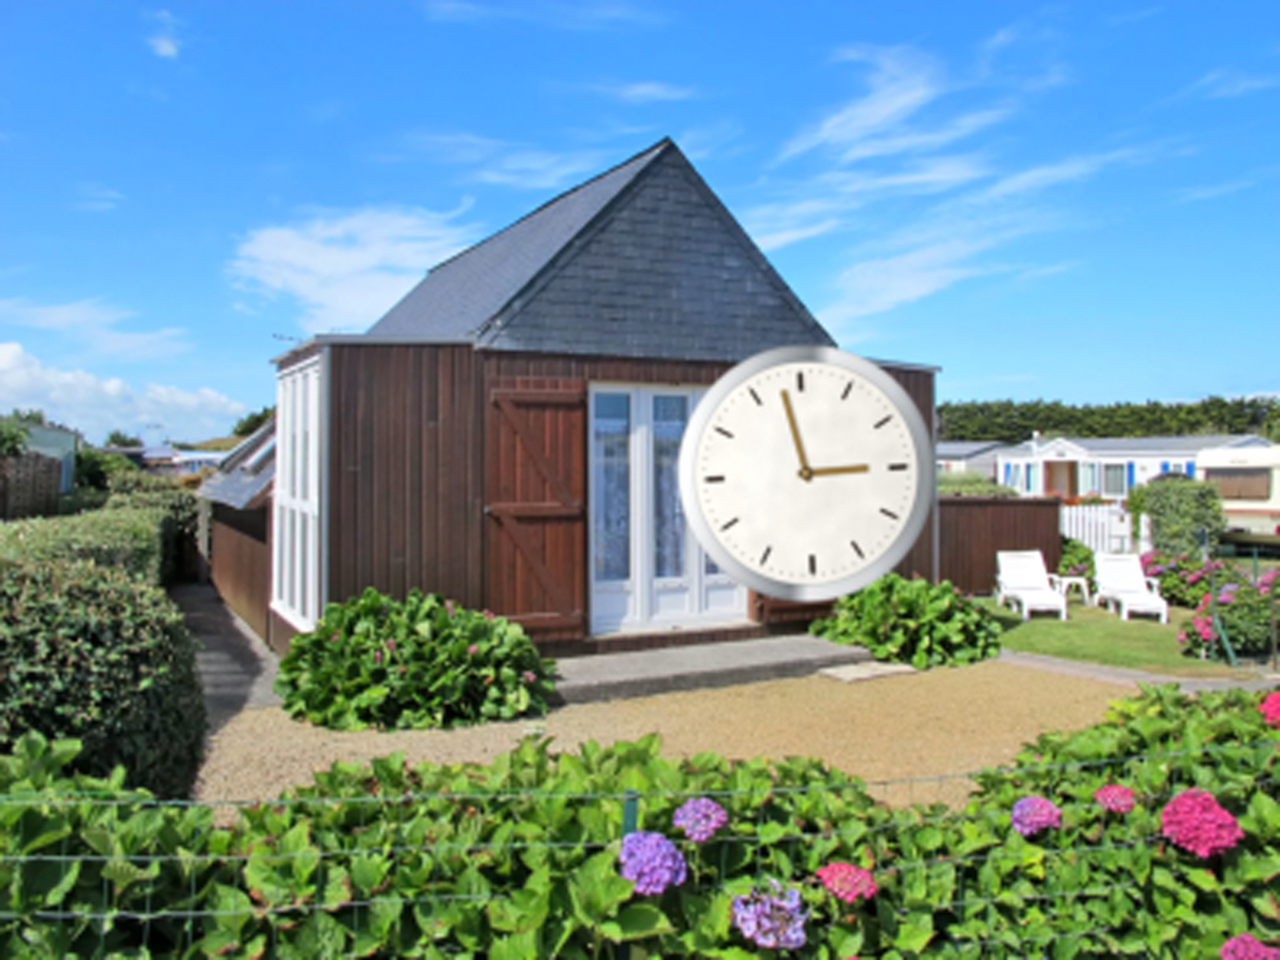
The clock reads 2.58
